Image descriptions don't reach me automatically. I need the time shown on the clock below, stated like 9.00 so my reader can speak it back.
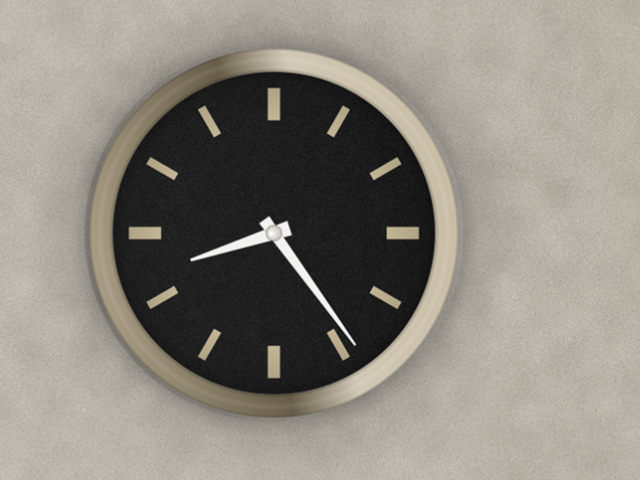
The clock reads 8.24
